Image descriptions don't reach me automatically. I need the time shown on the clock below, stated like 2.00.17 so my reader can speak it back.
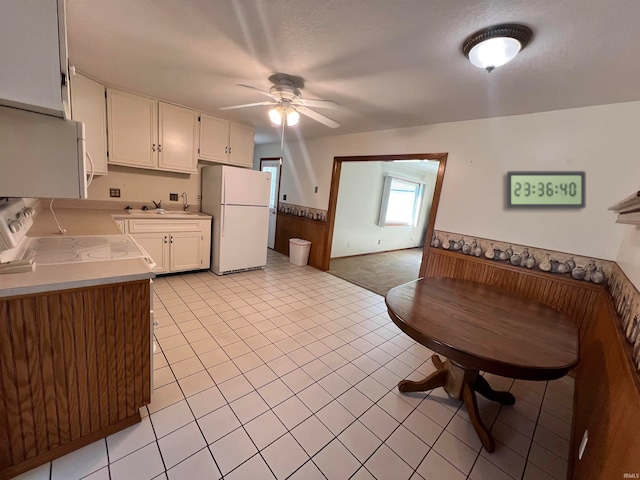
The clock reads 23.36.40
